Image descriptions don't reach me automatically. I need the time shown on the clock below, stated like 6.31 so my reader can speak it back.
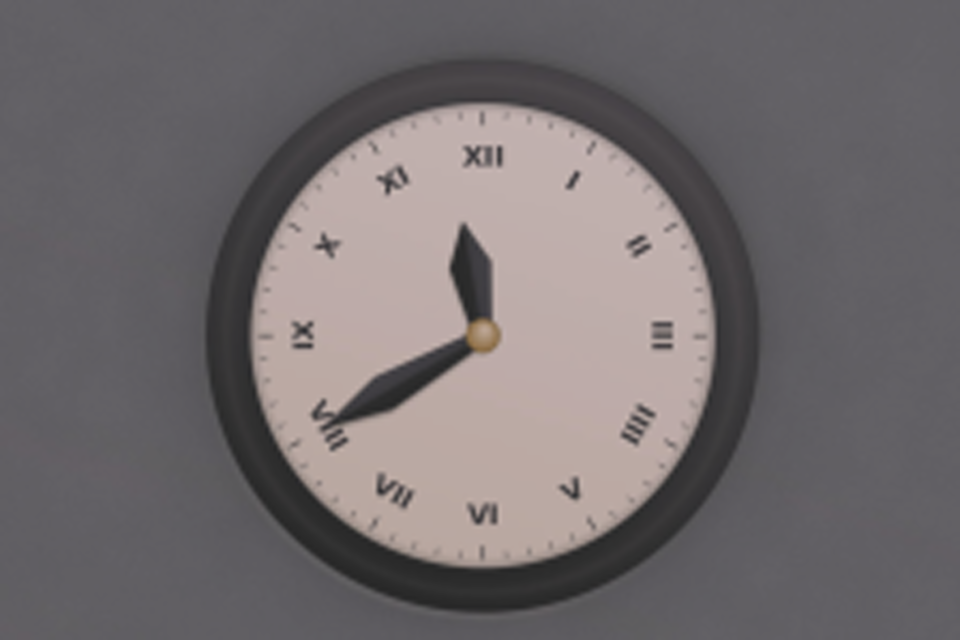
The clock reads 11.40
